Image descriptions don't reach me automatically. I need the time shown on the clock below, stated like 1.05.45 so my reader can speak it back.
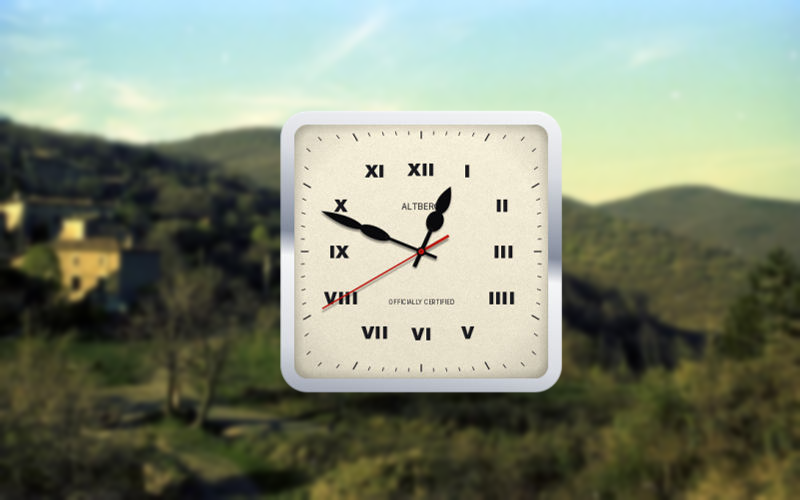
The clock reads 12.48.40
